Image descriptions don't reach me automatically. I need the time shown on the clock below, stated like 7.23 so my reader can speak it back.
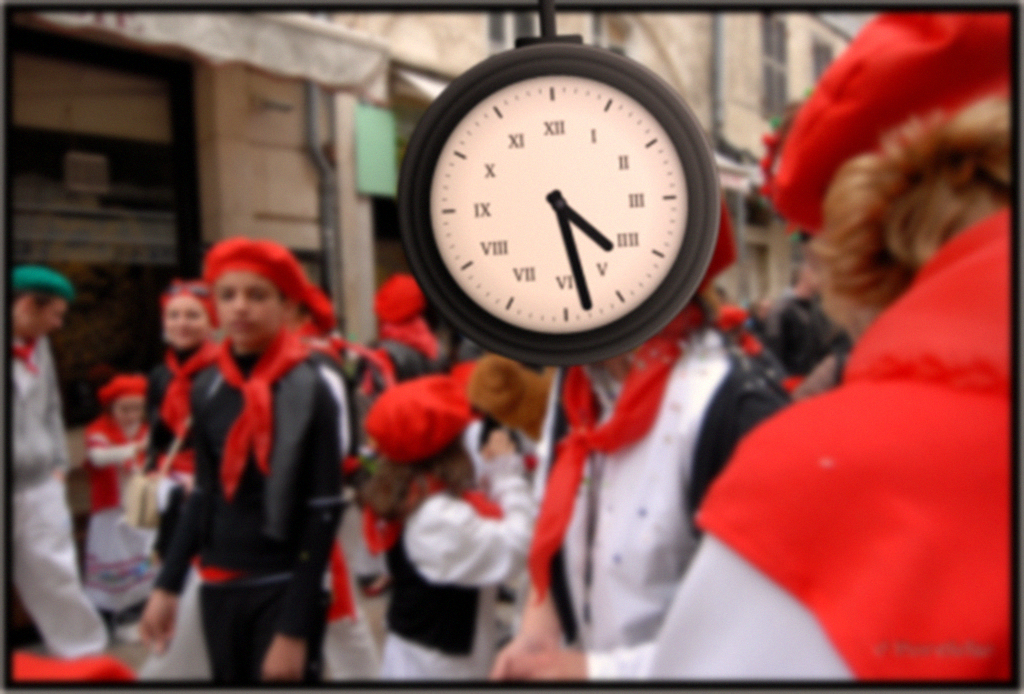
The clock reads 4.28
